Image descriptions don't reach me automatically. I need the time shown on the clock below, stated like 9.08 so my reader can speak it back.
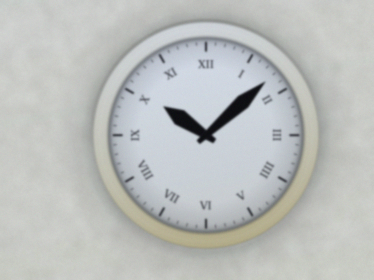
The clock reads 10.08
